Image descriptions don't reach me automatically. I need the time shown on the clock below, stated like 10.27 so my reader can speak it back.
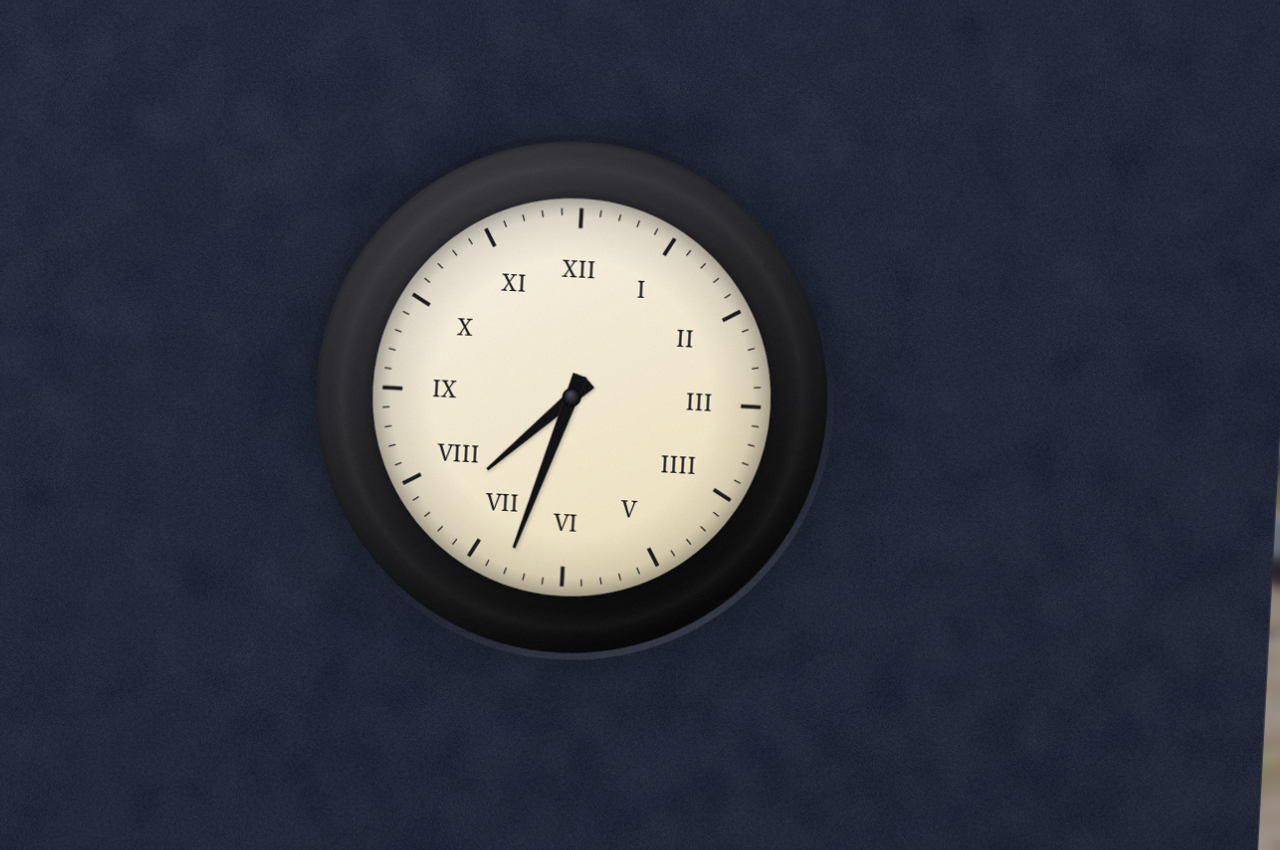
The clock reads 7.33
